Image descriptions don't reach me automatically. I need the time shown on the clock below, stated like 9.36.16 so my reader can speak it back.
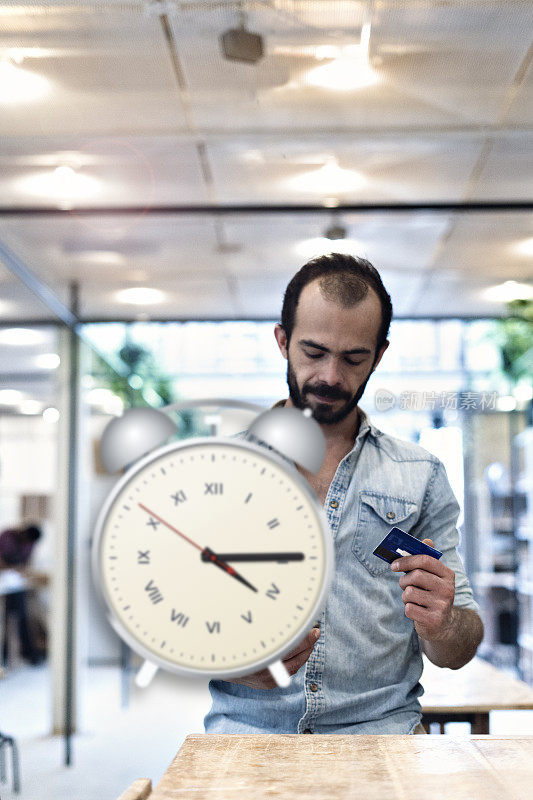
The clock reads 4.14.51
